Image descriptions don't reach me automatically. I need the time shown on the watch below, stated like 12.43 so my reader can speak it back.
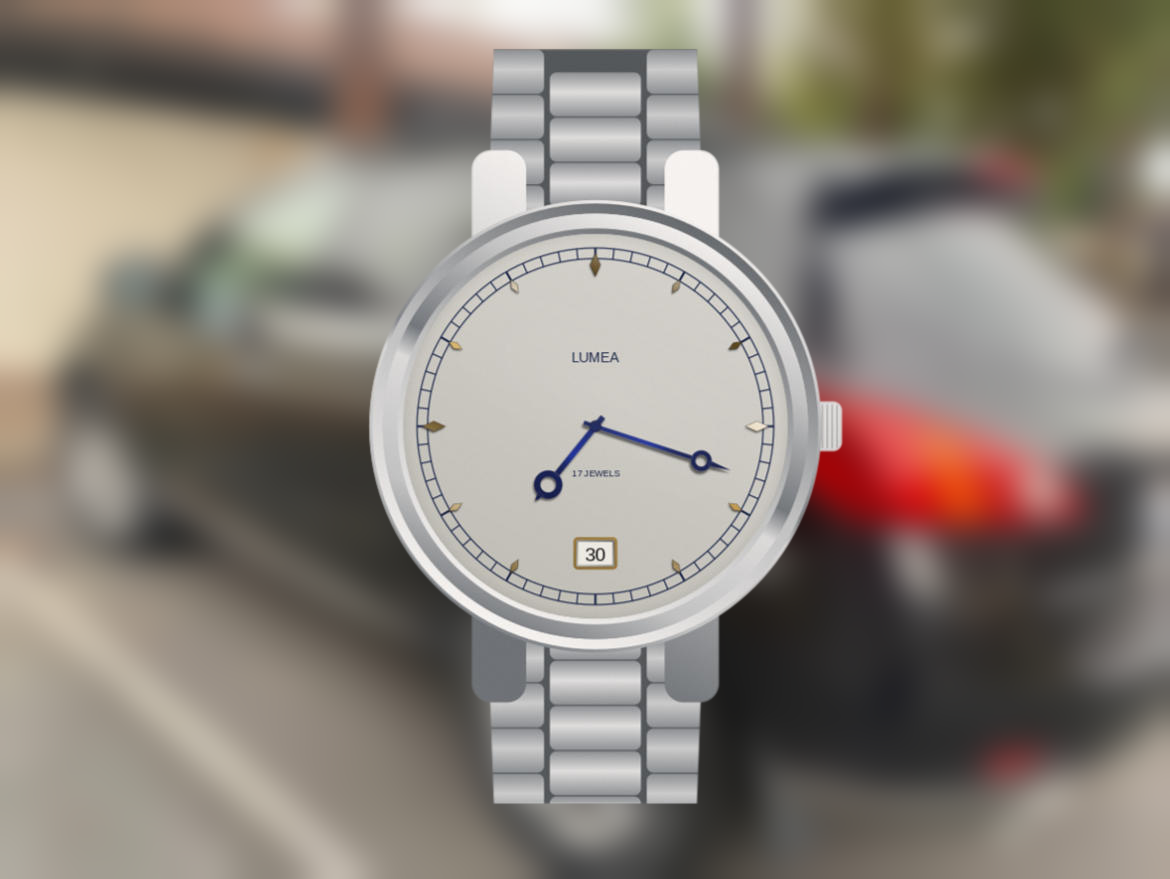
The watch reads 7.18
